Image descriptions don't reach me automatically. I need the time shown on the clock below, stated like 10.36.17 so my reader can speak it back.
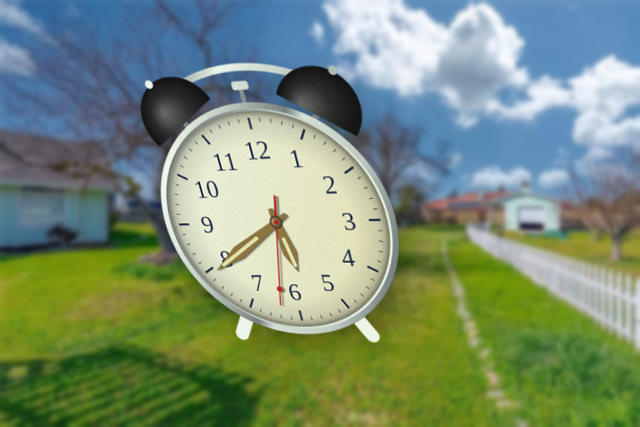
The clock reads 5.39.32
